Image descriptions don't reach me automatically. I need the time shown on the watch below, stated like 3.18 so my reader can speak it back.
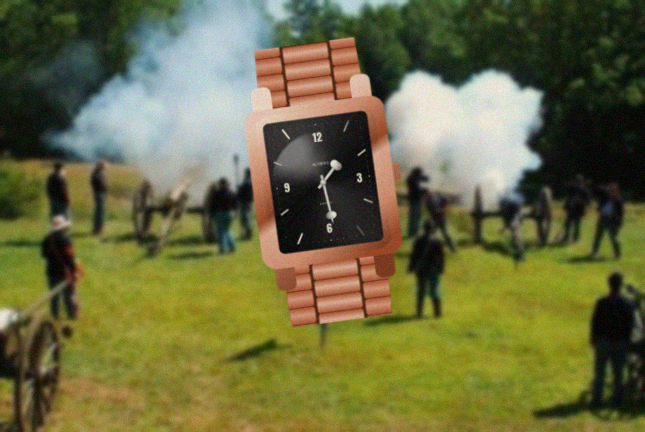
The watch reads 1.29
